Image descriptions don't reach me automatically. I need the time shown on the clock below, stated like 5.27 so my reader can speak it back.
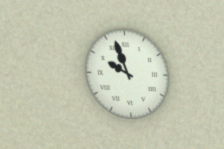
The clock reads 9.57
